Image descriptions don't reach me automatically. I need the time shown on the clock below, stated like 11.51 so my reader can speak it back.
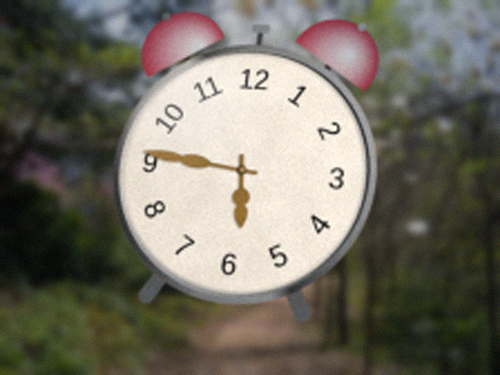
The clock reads 5.46
